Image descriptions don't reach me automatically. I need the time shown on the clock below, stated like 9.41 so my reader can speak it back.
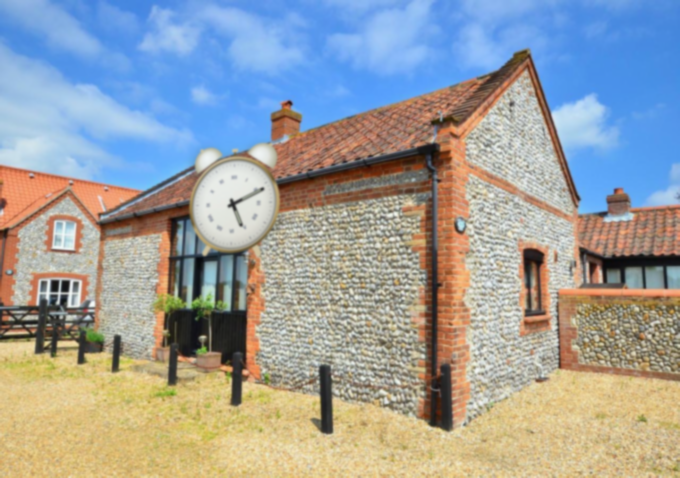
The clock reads 5.11
